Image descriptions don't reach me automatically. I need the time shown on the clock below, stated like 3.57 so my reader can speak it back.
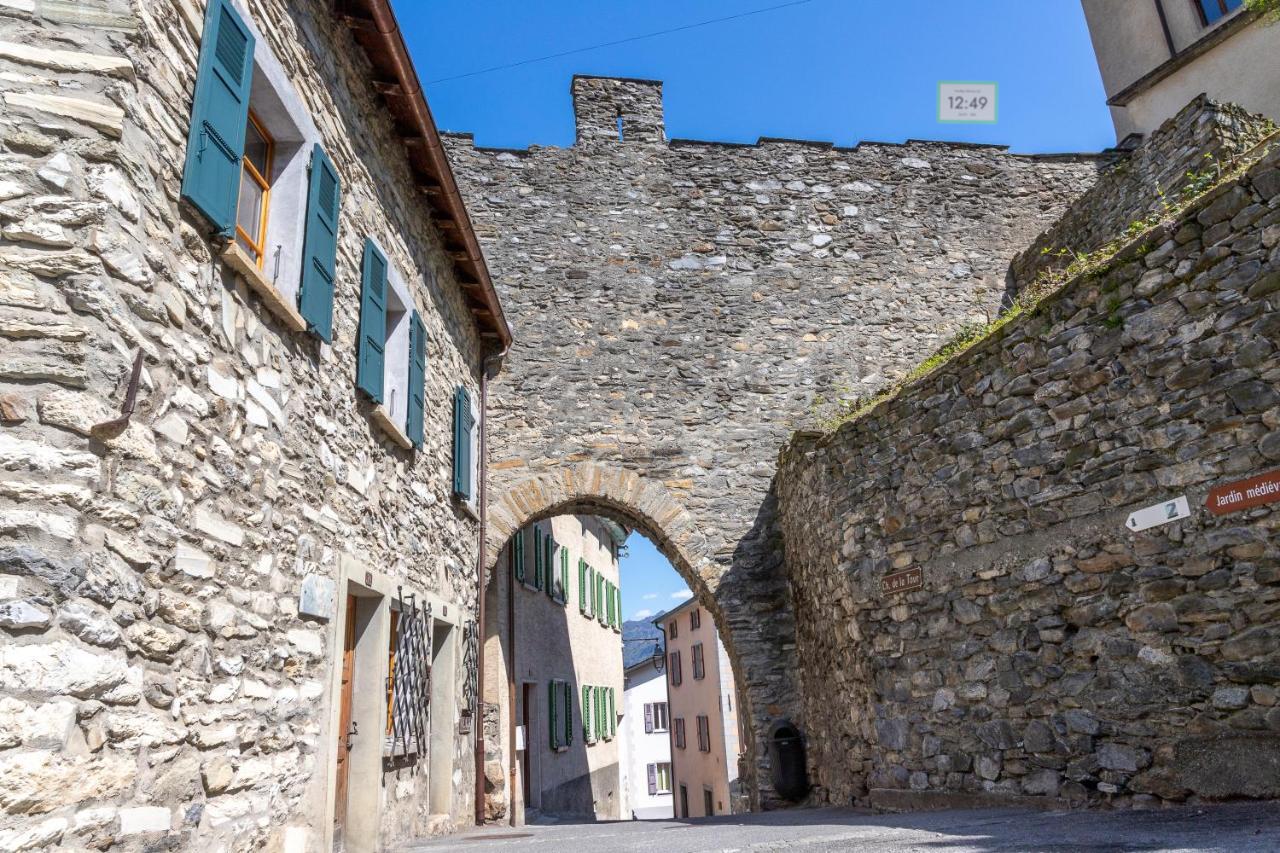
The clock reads 12.49
